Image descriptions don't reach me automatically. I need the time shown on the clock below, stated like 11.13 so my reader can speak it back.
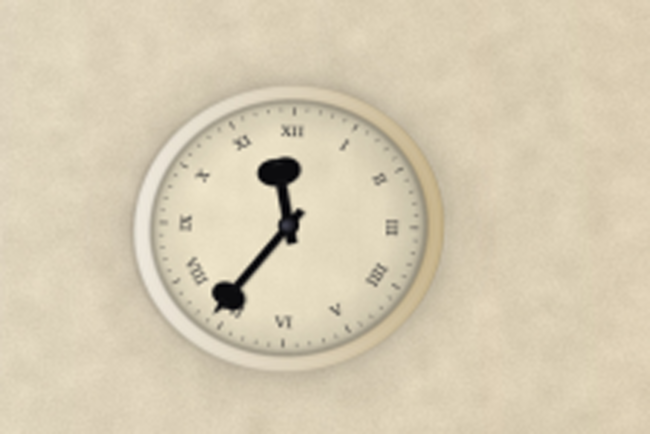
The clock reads 11.36
